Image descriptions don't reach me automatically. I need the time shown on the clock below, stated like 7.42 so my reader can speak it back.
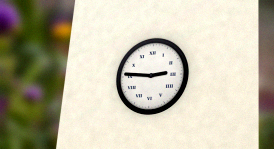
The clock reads 2.46
